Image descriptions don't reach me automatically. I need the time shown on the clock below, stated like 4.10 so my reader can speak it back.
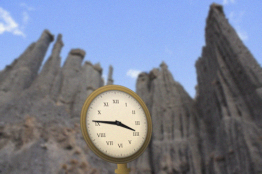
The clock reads 3.46
